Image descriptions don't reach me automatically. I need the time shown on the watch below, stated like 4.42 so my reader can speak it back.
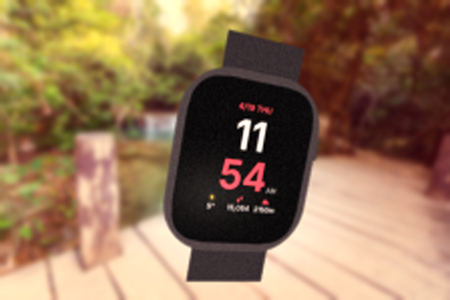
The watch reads 11.54
